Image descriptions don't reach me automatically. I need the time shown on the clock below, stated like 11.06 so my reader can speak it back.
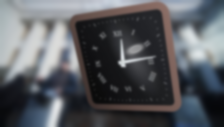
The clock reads 12.14
